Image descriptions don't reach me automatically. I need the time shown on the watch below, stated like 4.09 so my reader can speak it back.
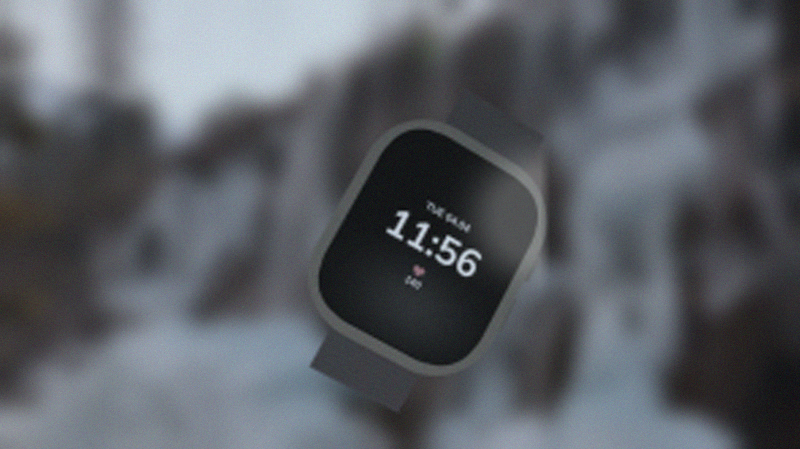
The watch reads 11.56
